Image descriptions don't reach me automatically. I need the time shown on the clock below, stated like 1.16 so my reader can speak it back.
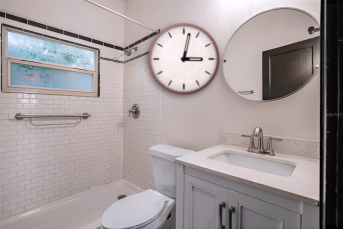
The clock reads 3.02
